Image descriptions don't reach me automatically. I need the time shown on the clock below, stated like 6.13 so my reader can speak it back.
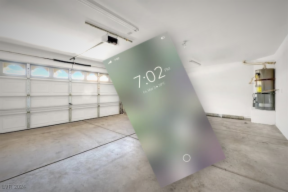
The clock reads 7.02
